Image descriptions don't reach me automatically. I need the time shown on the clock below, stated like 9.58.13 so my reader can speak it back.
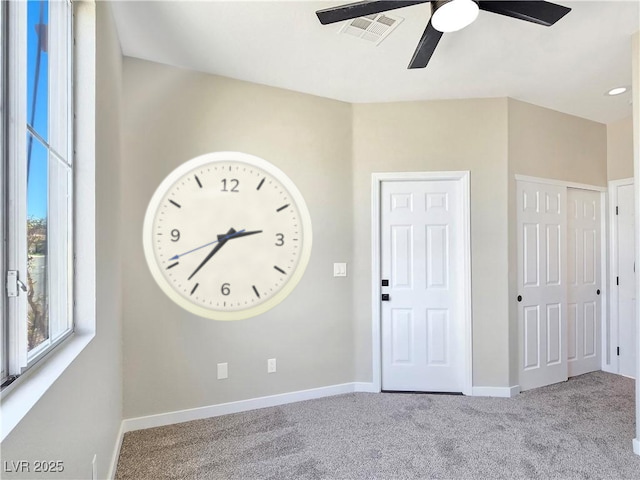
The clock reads 2.36.41
